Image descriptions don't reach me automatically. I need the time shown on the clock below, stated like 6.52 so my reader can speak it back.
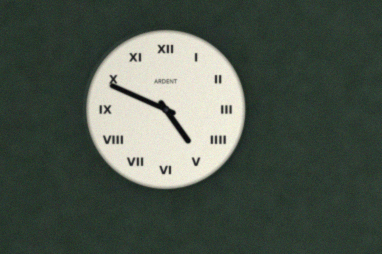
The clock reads 4.49
